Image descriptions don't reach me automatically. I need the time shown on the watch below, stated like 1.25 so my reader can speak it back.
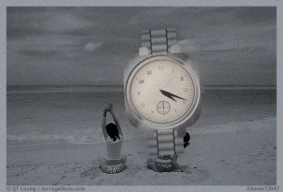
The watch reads 4.19
